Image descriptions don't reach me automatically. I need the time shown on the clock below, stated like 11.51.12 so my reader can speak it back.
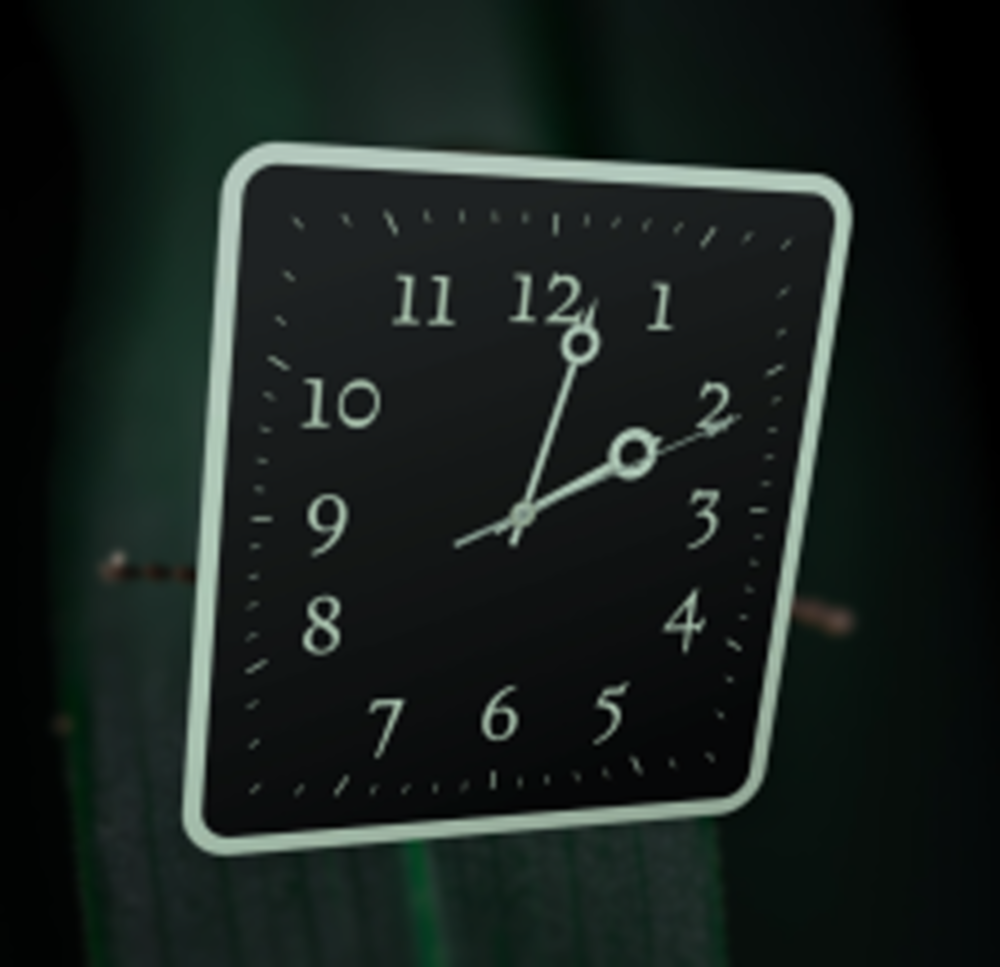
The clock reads 2.02.11
